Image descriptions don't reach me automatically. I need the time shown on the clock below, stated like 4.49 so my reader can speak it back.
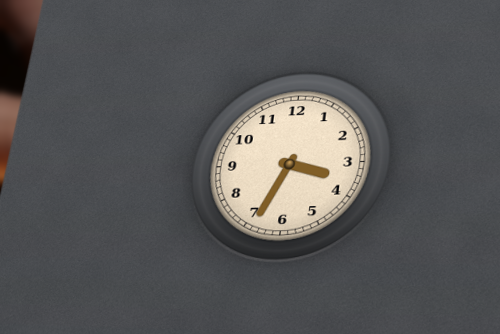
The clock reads 3.34
